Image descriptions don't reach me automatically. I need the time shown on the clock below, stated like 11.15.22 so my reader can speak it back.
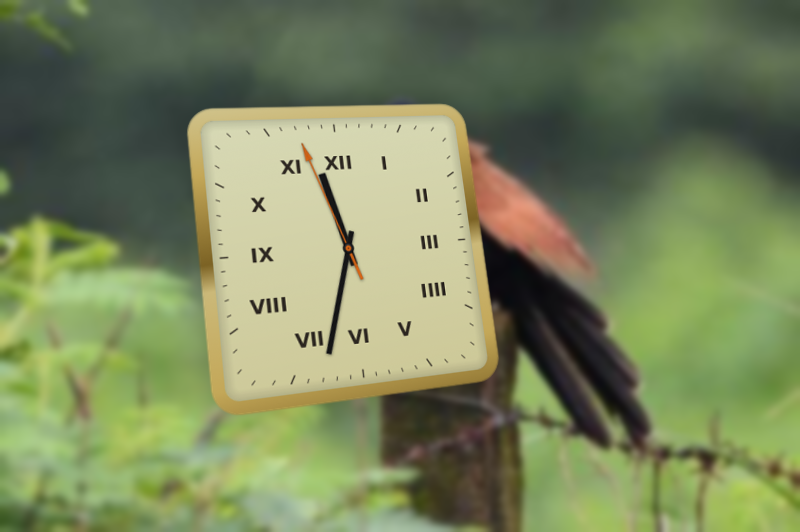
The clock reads 11.32.57
